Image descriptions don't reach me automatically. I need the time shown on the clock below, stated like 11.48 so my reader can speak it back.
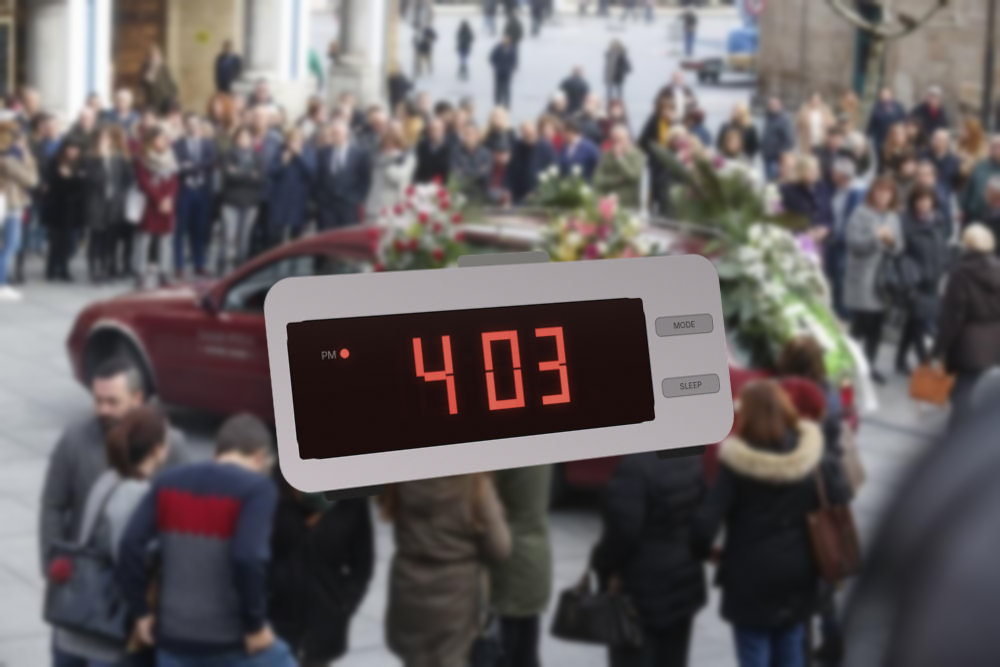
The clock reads 4.03
